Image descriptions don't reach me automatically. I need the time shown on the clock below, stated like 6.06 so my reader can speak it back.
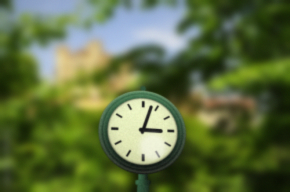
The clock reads 3.03
